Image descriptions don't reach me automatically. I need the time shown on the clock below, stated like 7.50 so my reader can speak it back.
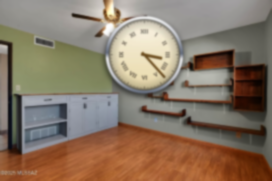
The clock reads 3.23
